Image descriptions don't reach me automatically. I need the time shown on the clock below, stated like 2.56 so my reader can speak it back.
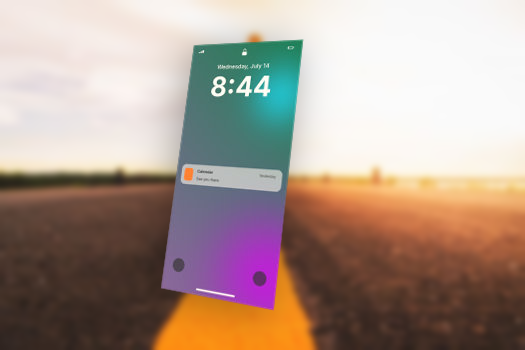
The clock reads 8.44
